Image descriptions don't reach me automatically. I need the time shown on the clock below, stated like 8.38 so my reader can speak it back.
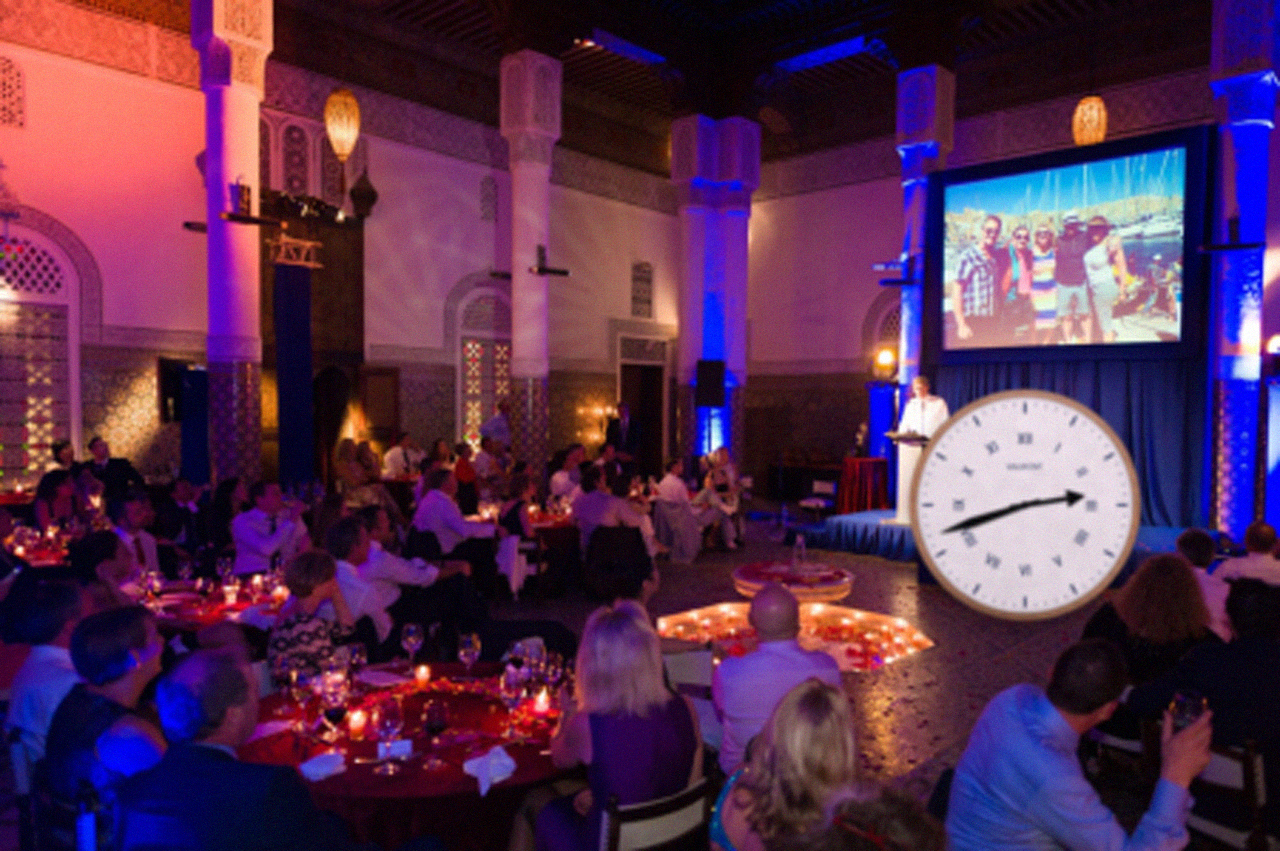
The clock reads 2.42
